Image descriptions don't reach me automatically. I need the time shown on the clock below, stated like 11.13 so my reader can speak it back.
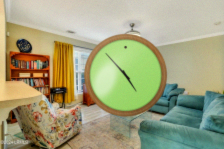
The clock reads 4.53
